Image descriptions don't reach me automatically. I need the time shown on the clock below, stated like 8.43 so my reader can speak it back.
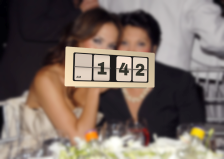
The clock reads 1.42
